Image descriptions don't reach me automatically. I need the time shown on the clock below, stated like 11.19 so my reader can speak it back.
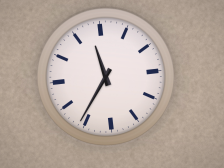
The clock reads 11.36
